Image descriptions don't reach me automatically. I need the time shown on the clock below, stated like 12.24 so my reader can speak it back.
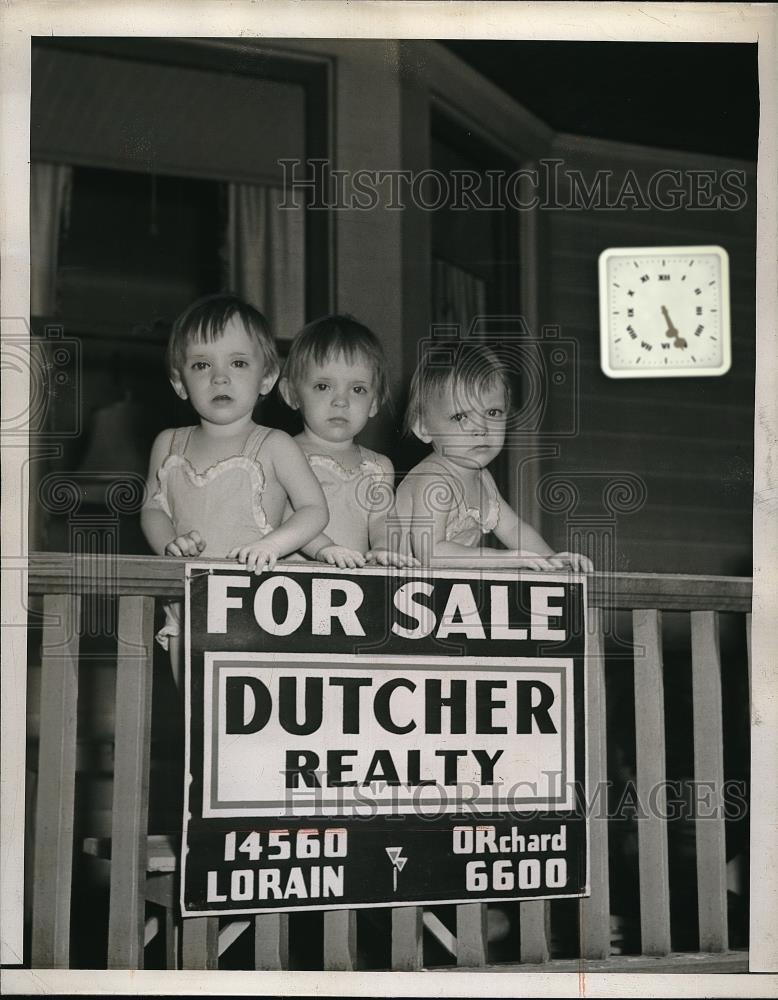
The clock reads 5.26
